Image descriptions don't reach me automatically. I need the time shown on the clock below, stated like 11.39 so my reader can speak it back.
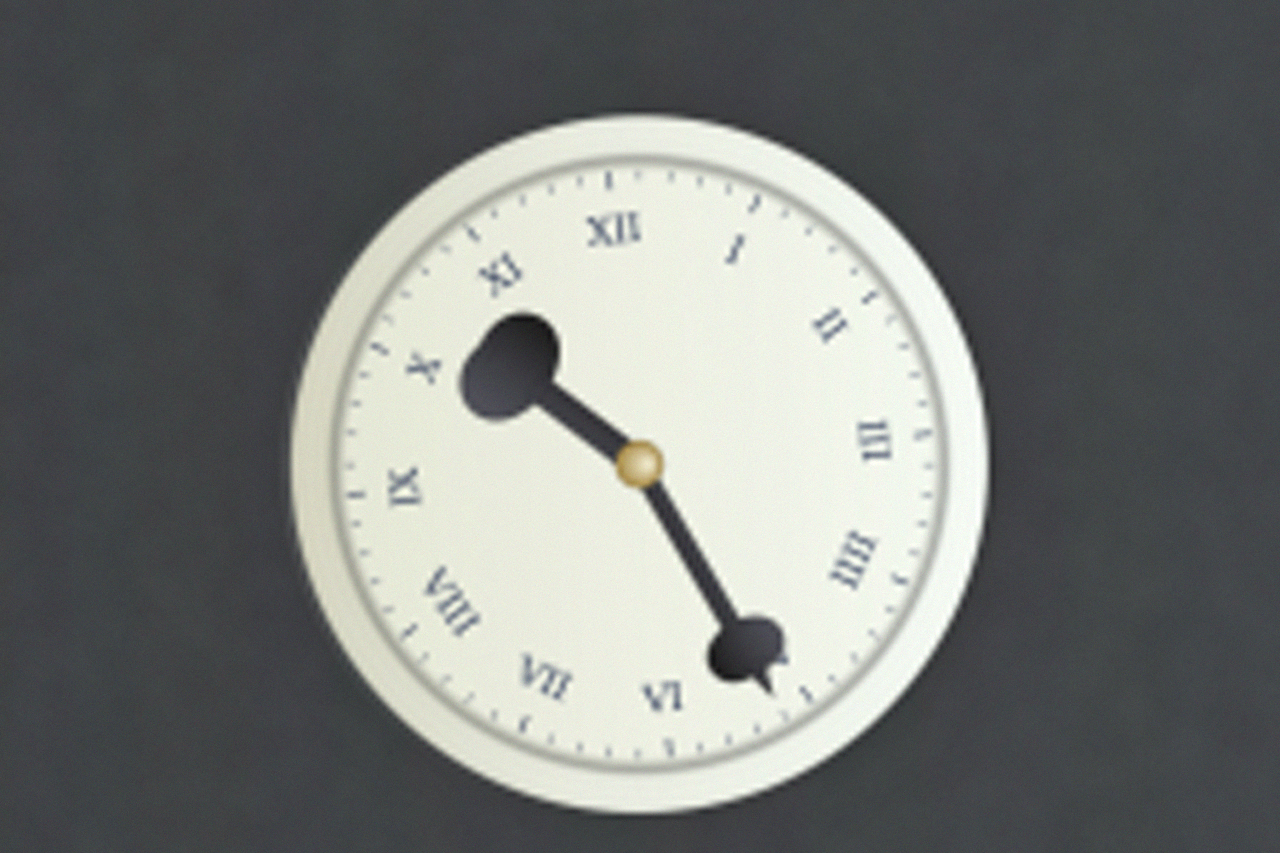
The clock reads 10.26
